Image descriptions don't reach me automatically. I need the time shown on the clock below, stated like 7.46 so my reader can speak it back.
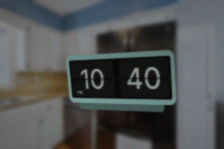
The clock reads 10.40
